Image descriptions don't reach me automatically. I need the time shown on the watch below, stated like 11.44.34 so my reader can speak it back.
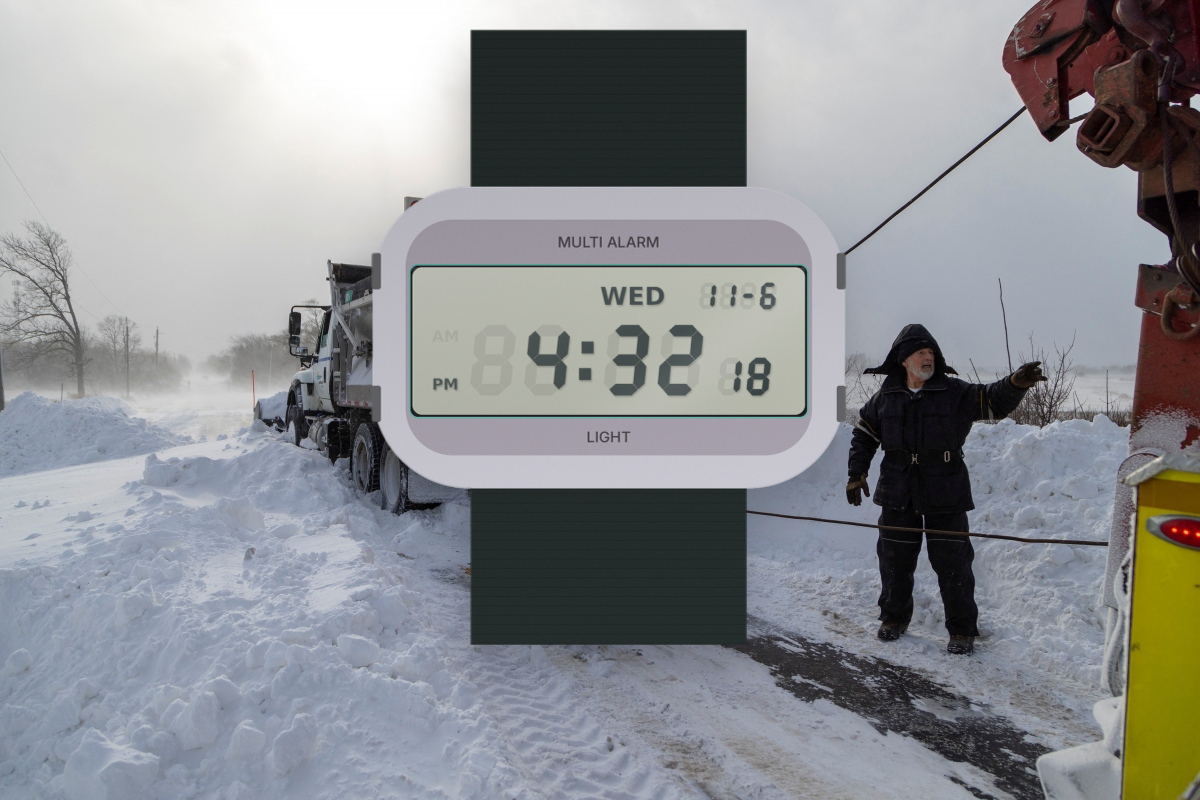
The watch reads 4.32.18
